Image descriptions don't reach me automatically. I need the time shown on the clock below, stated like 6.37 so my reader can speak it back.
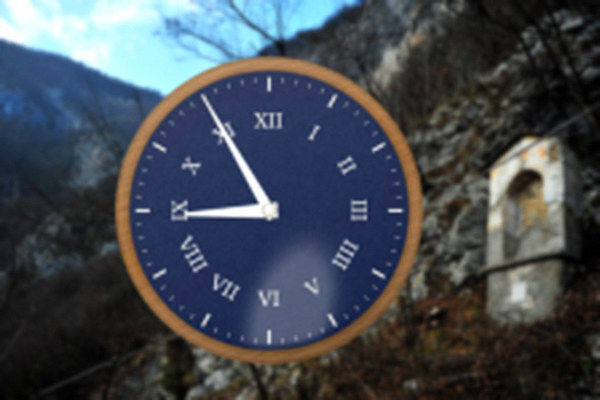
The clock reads 8.55
